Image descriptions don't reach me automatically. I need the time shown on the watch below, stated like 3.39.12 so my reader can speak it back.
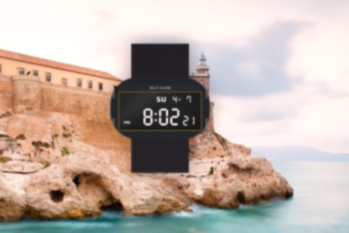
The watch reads 8.02.21
